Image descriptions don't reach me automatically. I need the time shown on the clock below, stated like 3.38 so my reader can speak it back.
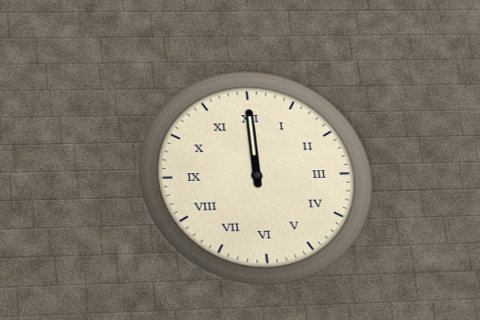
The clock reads 12.00
